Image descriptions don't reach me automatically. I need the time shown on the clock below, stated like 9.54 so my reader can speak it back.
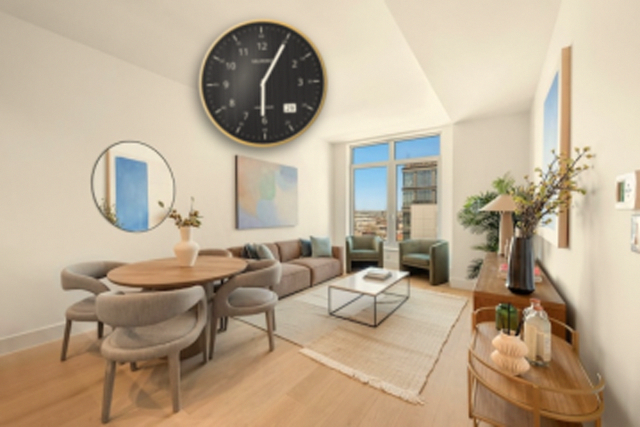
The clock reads 6.05
